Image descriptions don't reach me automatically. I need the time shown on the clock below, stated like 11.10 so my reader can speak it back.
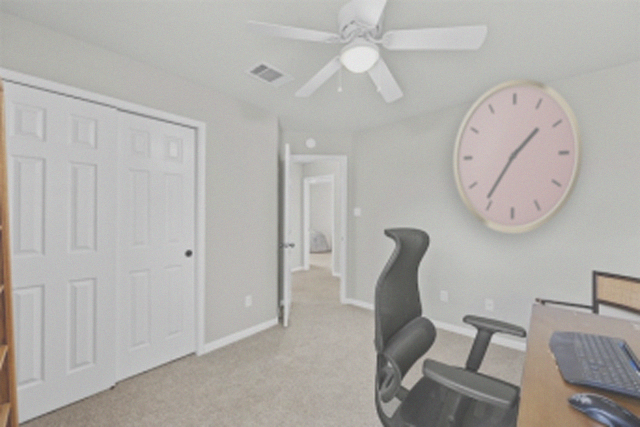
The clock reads 1.36
